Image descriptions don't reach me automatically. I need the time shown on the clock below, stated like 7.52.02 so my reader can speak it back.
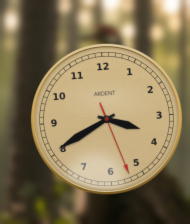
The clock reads 3.40.27
